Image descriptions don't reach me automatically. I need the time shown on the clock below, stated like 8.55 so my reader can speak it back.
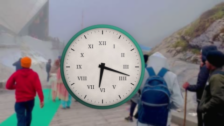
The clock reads 6.18
